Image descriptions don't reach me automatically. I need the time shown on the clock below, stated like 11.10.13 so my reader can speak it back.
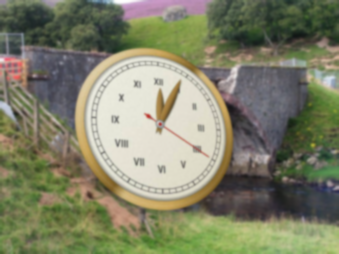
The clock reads 12.04.20
